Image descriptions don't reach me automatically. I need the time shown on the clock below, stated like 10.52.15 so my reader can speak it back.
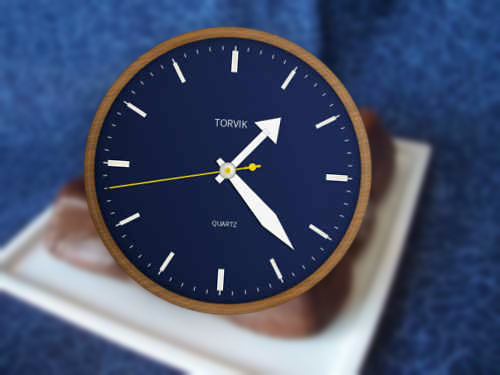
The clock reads 1.22.43
